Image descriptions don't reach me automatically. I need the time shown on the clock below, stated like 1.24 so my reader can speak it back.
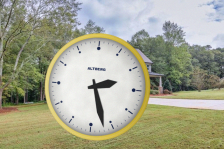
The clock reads 2.27
